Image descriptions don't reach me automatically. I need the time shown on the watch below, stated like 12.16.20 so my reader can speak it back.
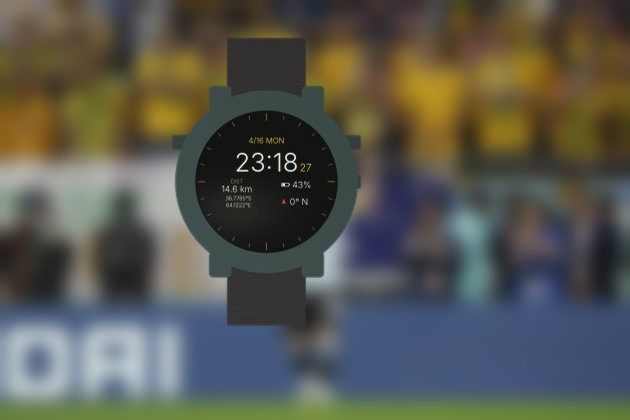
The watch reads 23.18.27
